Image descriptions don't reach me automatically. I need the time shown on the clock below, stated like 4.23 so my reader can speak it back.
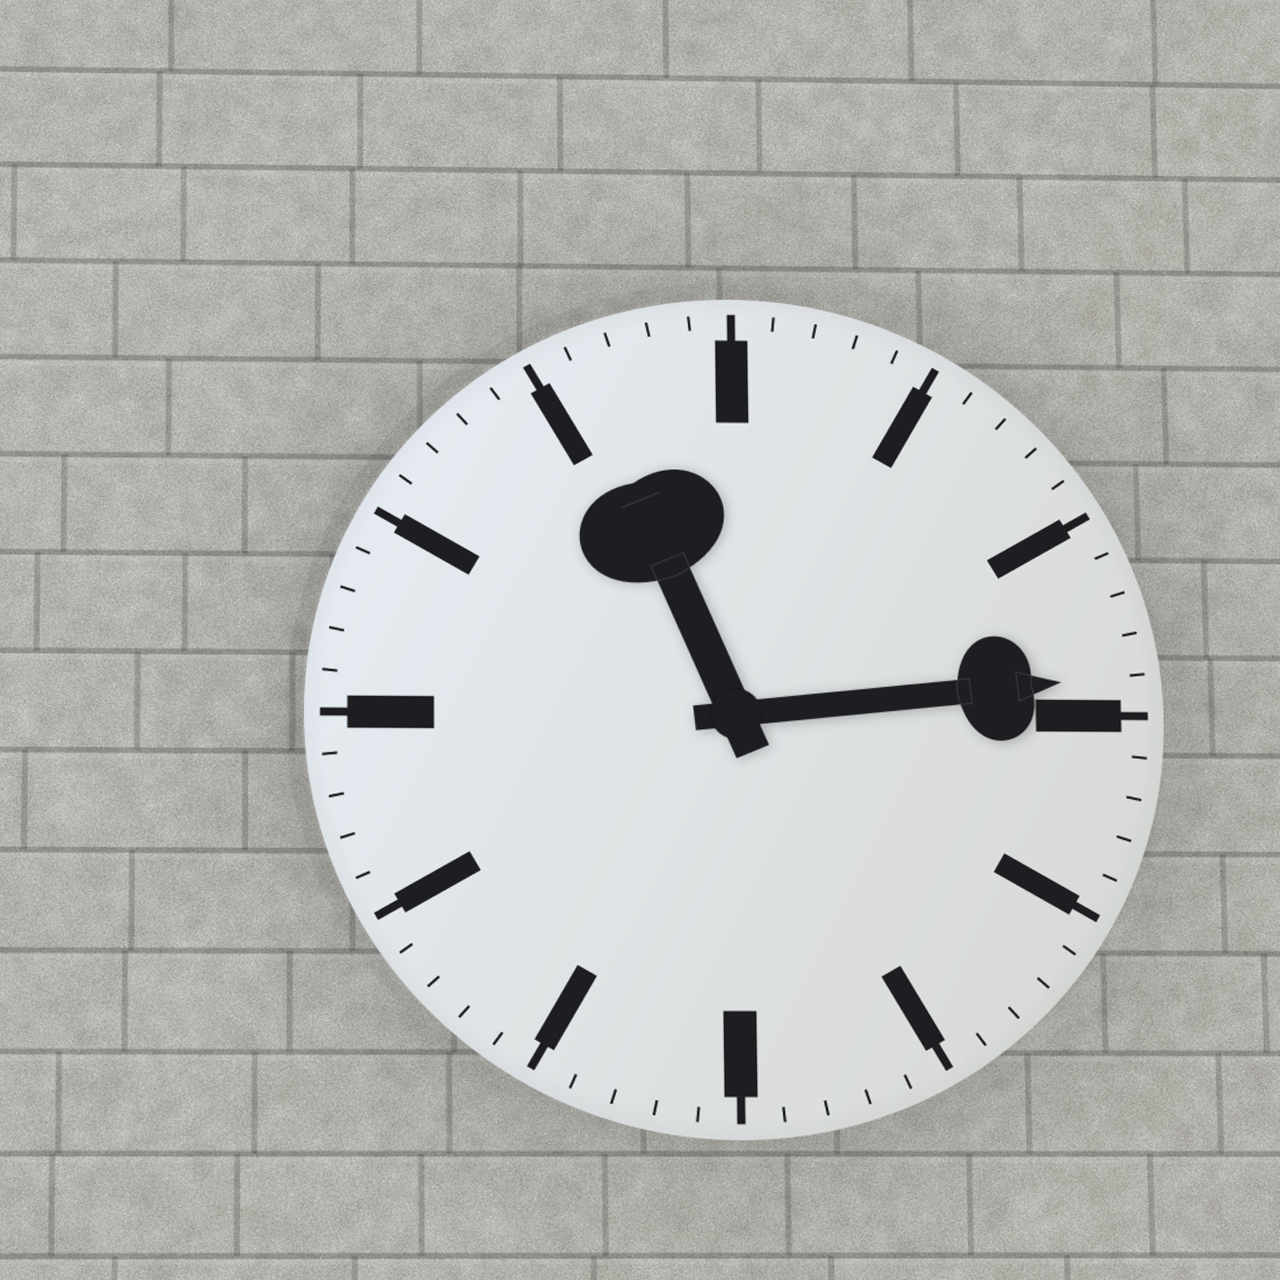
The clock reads 11.14
